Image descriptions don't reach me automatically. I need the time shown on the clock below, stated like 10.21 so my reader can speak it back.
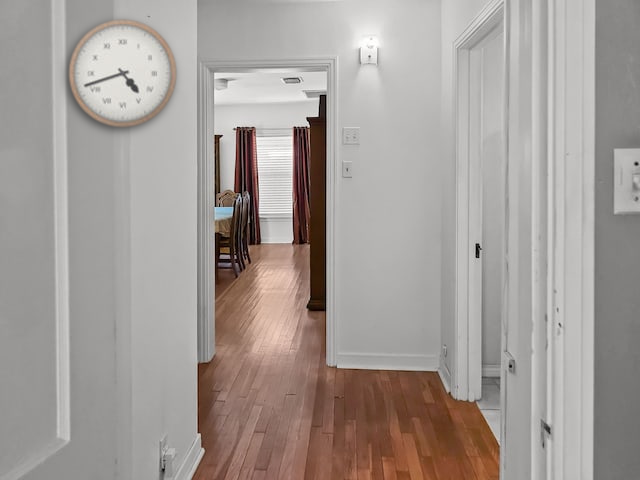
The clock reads 4.42
